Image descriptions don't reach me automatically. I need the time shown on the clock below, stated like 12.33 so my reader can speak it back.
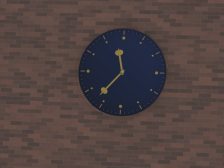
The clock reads 11.37
